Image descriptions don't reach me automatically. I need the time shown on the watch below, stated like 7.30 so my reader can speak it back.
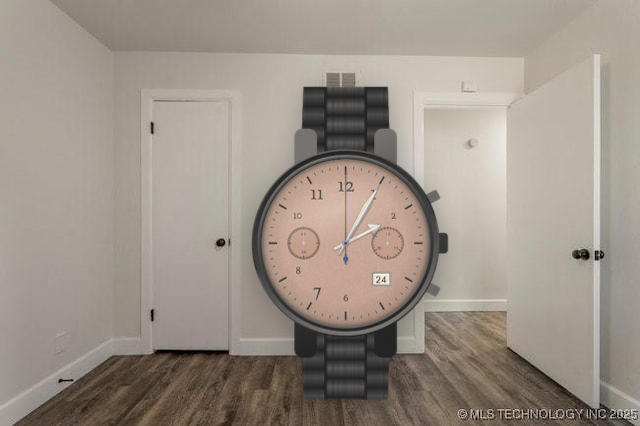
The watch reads 2.05
